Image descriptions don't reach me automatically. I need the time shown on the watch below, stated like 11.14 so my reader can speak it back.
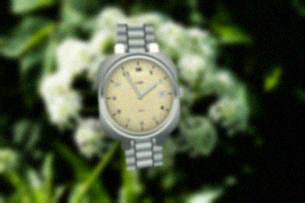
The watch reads 1.55
